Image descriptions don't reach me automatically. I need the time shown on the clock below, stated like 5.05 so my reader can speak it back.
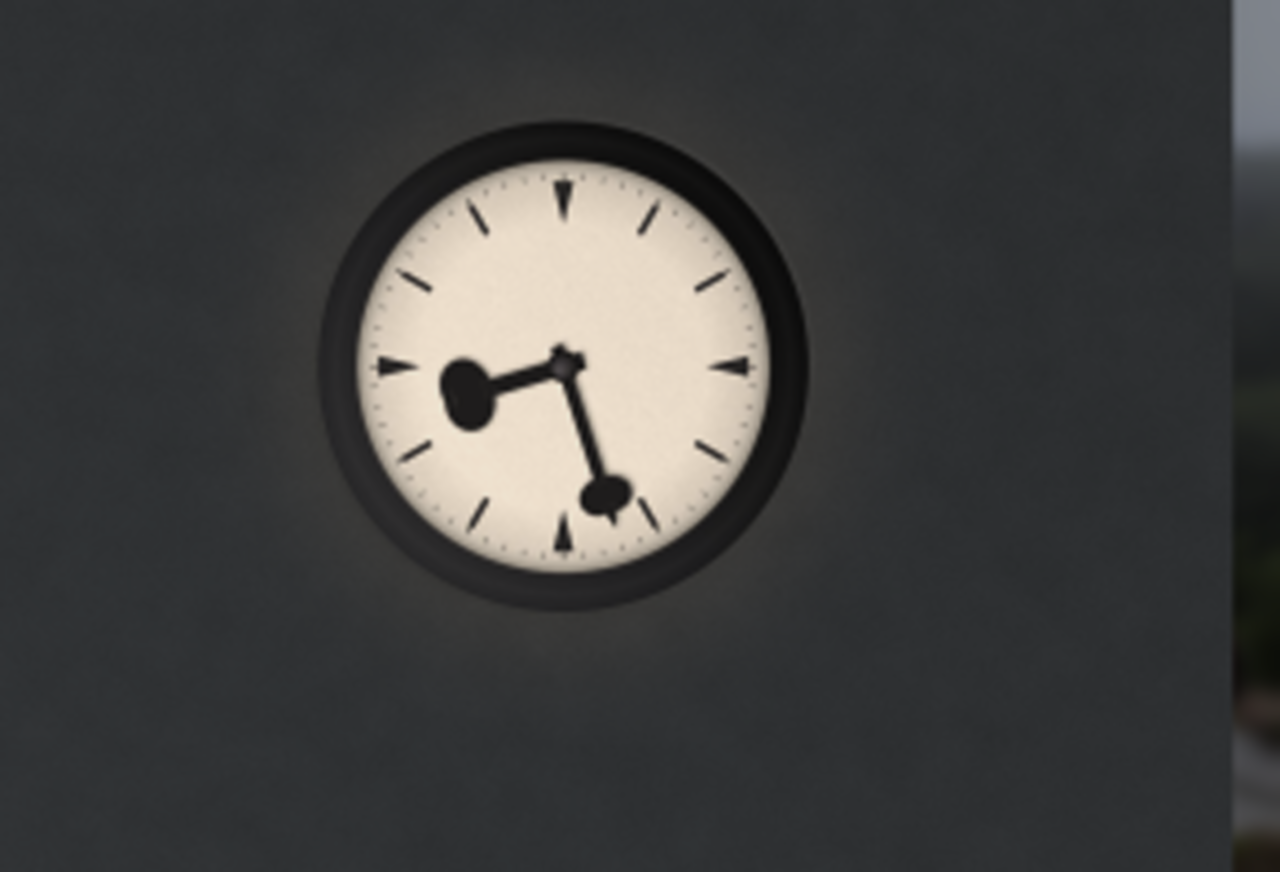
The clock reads 8.27
